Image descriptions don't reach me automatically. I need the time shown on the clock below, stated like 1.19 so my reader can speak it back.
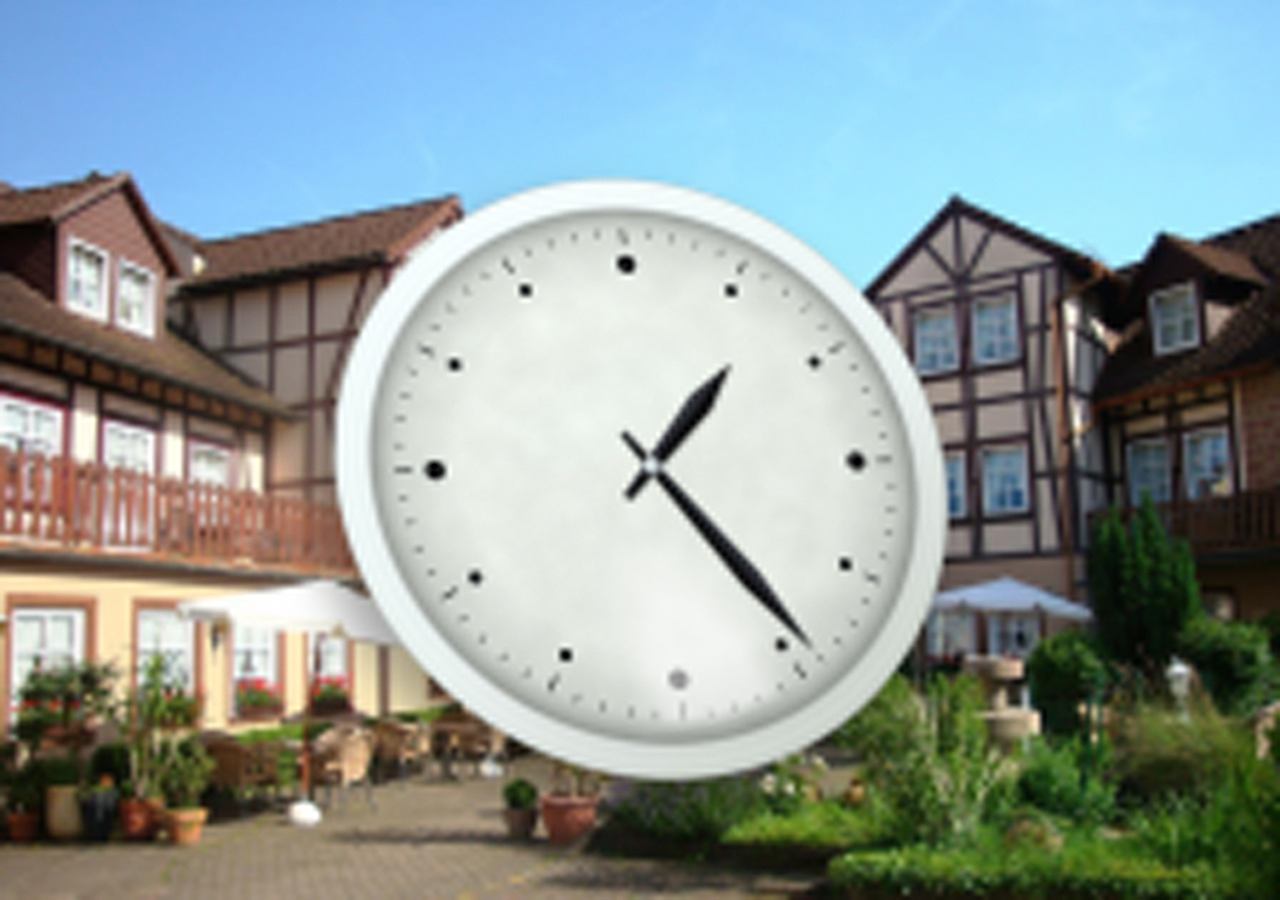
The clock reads 1.24
